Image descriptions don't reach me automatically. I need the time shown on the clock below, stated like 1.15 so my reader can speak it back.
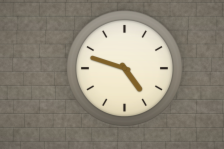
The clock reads 4.48
